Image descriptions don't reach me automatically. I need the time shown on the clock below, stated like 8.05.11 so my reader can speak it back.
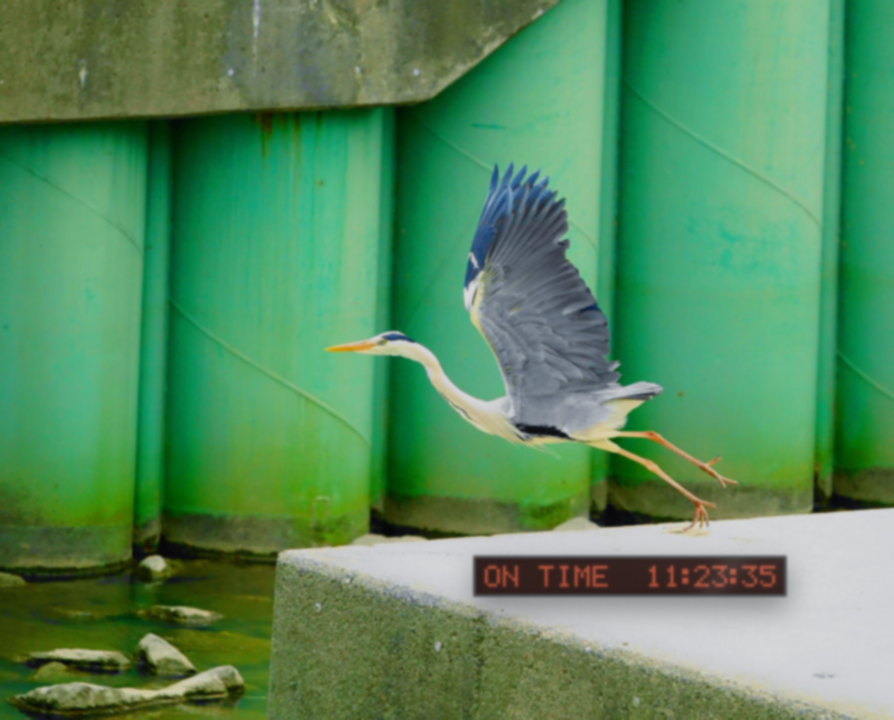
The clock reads 11.23.35
